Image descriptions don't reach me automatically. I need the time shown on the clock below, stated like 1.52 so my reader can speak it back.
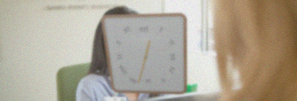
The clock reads 12.33
